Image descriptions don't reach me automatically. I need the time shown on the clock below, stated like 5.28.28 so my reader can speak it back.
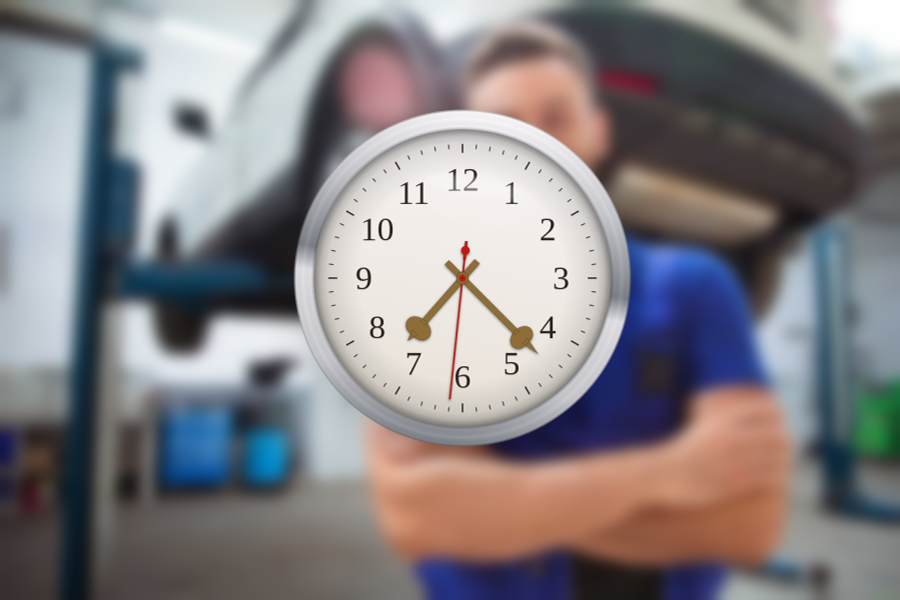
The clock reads 7.22.31
